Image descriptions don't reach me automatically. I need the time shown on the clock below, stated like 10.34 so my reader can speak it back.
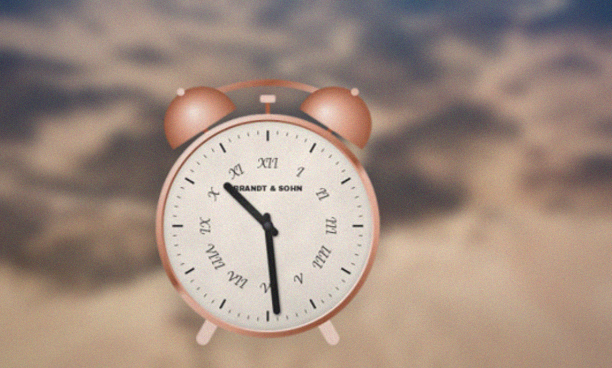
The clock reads 10.29
